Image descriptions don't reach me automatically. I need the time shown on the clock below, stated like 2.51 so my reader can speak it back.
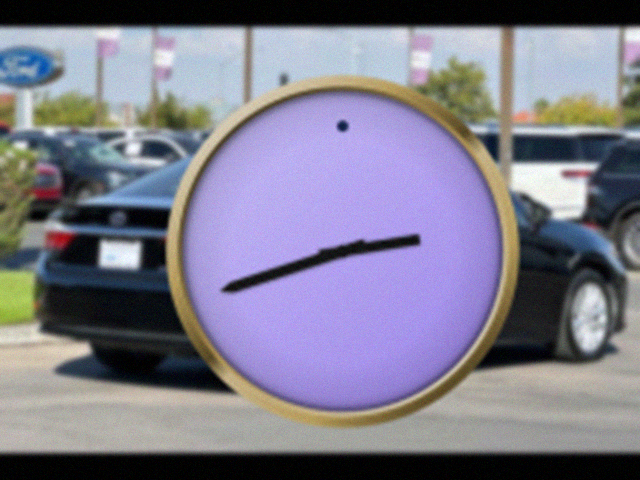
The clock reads 2.42
